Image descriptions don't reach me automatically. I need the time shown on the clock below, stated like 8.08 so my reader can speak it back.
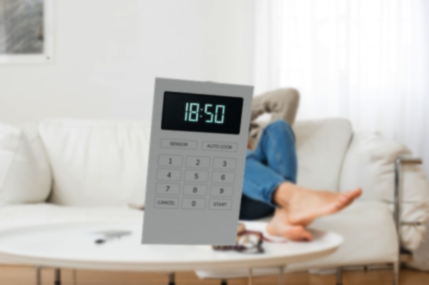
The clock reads 18.50
